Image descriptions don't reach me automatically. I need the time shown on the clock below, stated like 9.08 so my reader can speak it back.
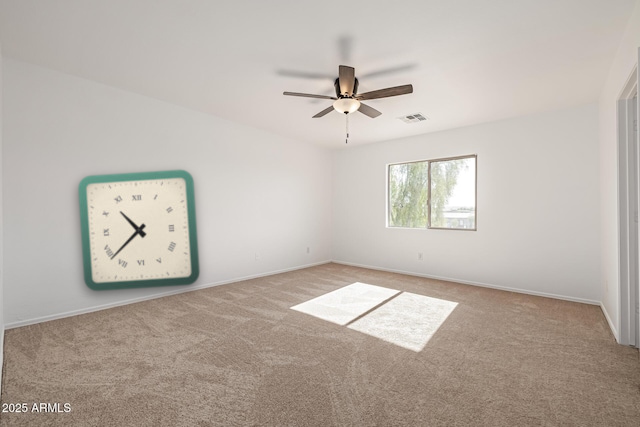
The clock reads 10.38
